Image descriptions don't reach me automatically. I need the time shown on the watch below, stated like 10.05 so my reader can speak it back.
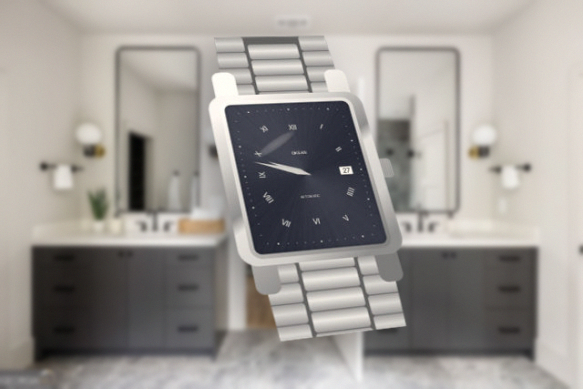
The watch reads 9.48
